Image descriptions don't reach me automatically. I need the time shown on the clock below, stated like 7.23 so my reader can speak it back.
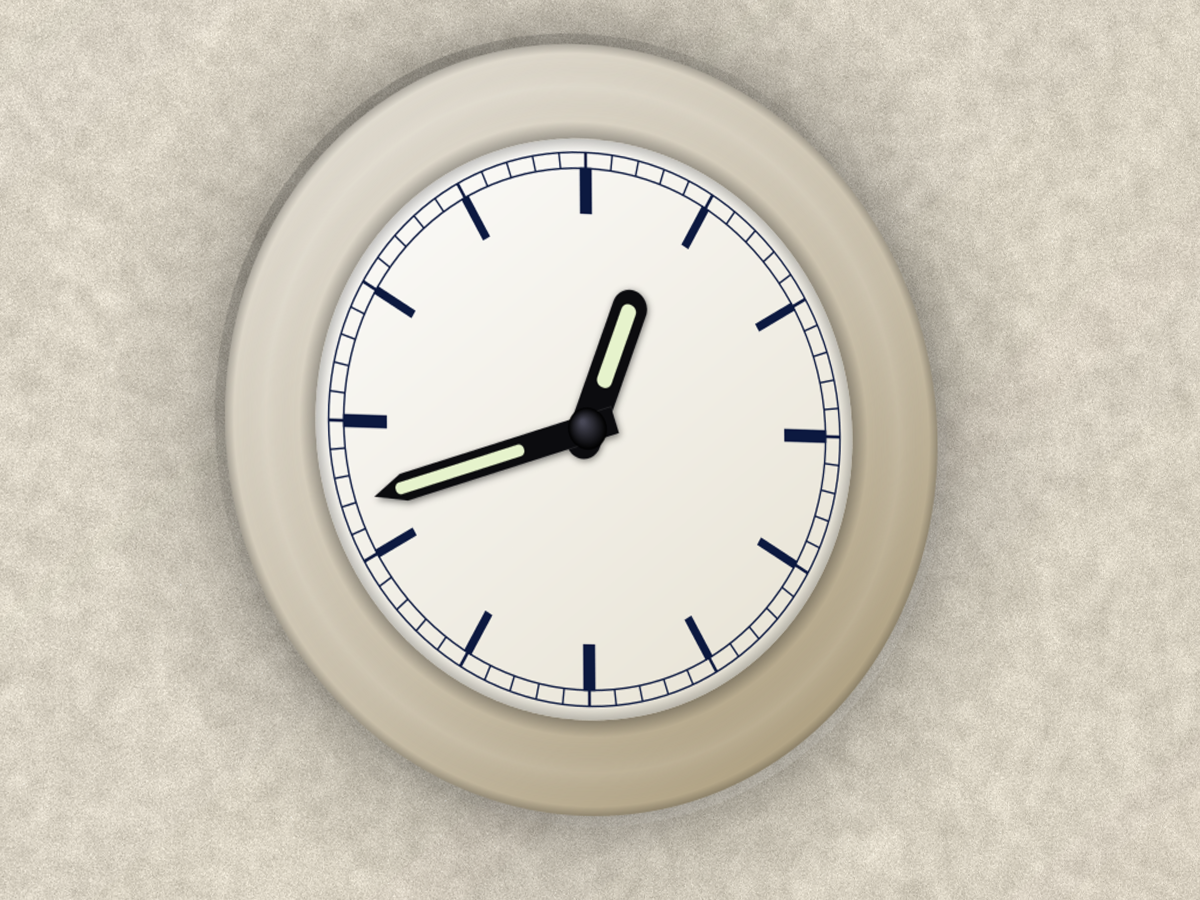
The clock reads 12.42
